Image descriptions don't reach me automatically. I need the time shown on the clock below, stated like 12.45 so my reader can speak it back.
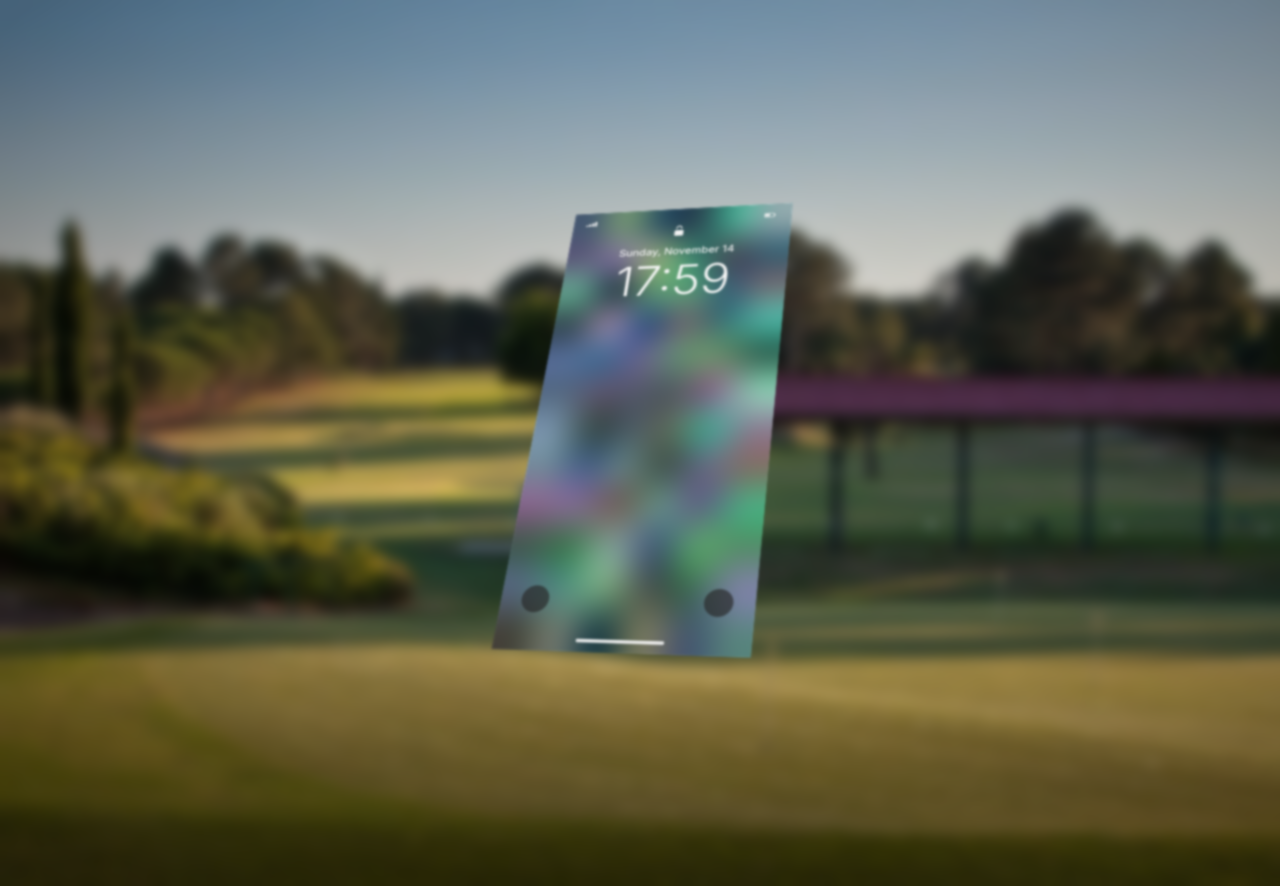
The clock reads 17.59
